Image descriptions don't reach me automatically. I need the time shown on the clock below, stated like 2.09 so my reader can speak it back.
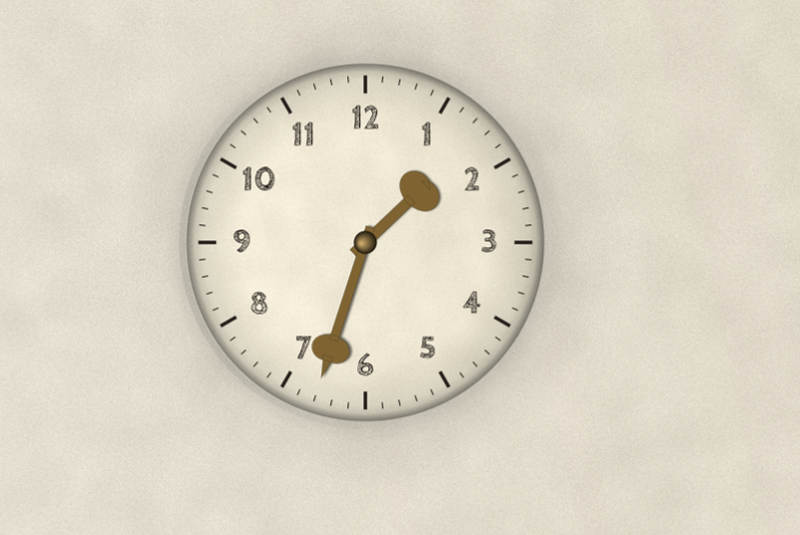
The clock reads 1.33
